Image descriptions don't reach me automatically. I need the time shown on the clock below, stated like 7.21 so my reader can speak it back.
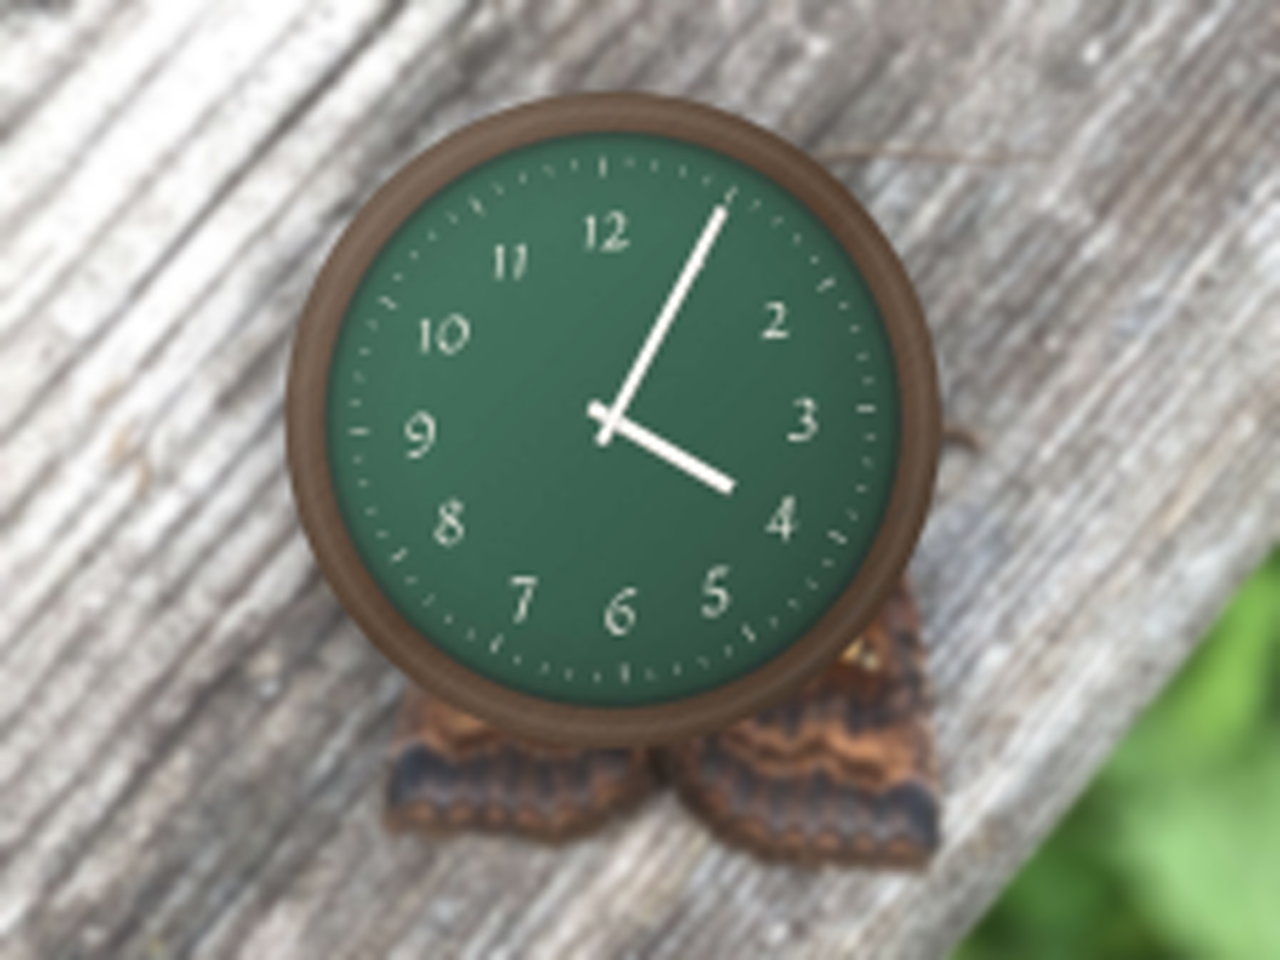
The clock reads 4.05
